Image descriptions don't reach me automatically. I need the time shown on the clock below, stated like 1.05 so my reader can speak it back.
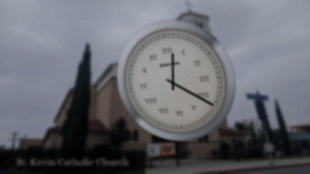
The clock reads 12.21
